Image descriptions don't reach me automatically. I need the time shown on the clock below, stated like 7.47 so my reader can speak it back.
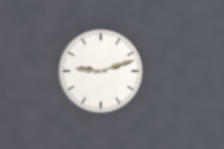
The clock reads 9.12
